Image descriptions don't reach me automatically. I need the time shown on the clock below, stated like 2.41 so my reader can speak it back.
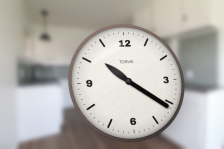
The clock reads 10.21
